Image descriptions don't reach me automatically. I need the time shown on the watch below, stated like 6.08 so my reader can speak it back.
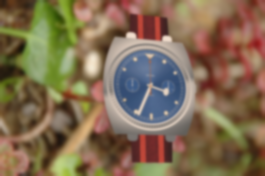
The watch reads 3.34
